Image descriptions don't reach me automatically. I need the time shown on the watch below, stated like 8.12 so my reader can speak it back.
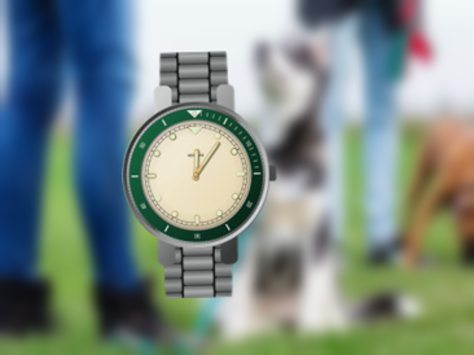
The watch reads 12.06
